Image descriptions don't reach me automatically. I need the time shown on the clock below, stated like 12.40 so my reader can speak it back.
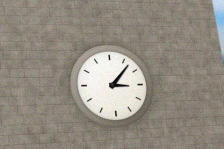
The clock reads 3.07
